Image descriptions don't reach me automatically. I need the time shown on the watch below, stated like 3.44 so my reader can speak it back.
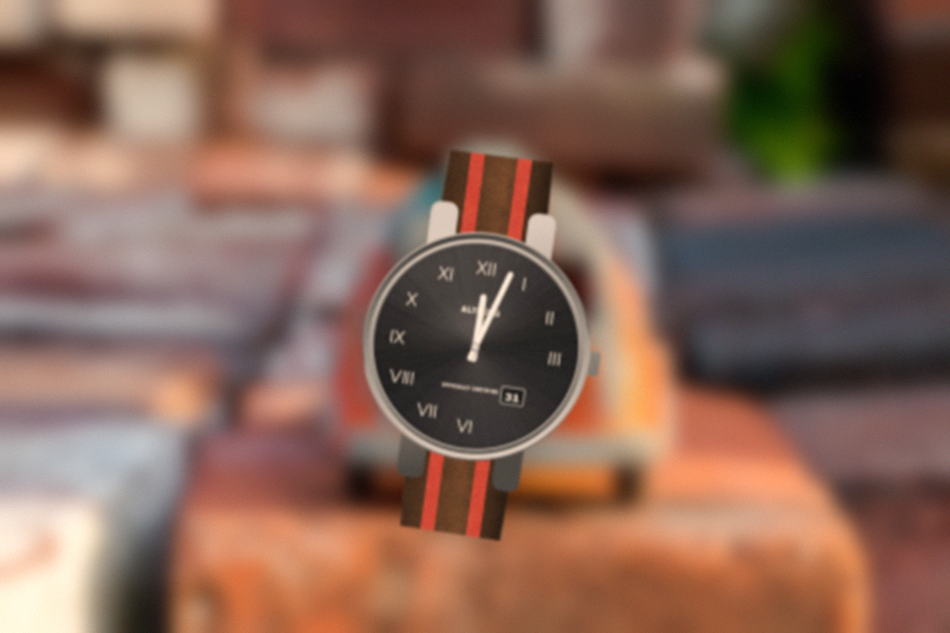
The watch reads 12.03
